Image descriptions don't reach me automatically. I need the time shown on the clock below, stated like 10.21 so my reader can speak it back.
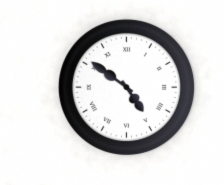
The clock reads 4.51
